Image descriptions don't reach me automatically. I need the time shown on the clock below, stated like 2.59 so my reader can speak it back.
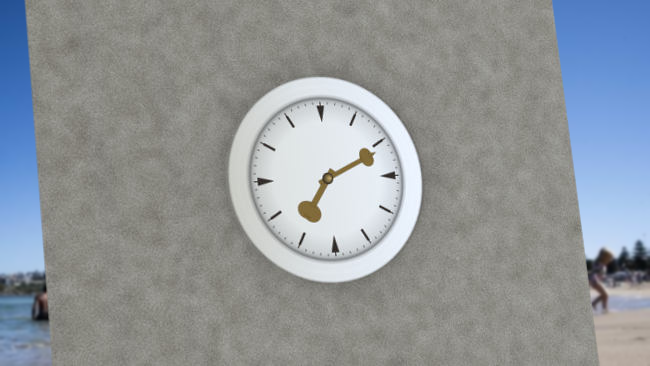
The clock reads 7.11
